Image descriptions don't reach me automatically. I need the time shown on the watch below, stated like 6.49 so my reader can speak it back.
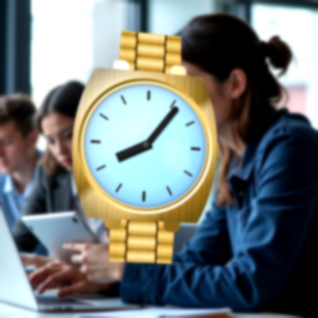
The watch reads 8.06
